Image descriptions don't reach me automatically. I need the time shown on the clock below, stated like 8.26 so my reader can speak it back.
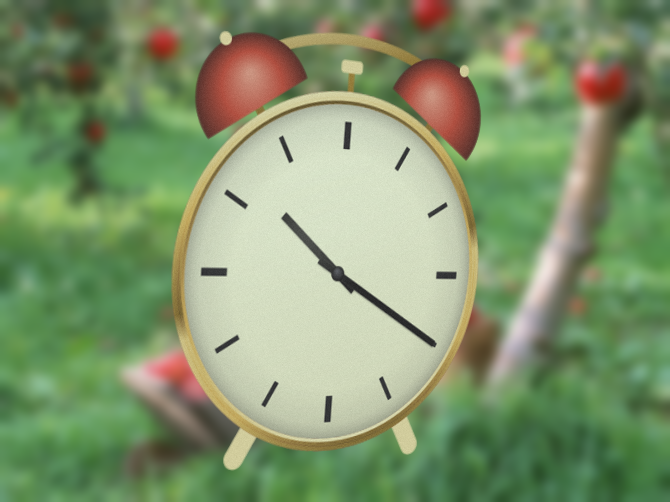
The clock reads 10.20
